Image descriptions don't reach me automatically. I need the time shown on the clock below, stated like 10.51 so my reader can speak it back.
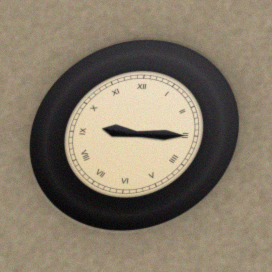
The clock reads 9.15
